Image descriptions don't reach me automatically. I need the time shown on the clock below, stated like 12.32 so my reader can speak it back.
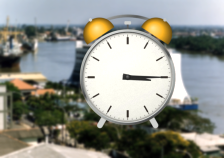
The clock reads 3.15
